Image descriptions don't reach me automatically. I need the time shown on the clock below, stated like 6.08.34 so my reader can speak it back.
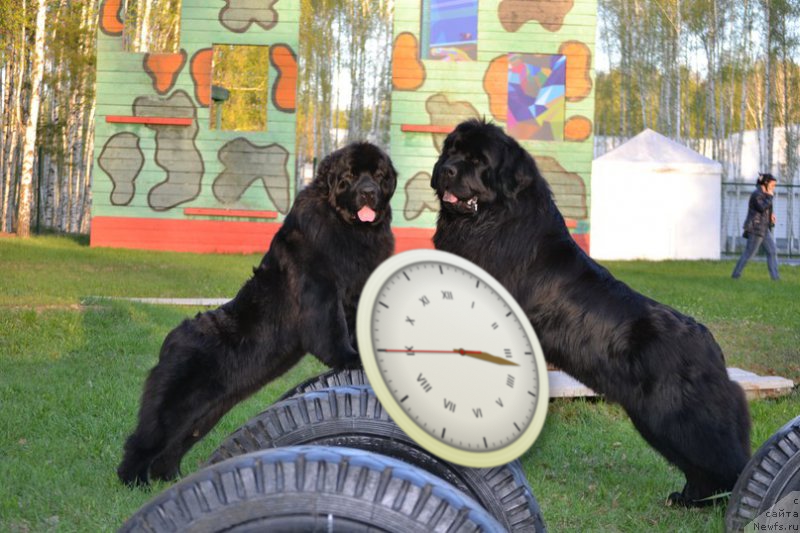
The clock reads 3.16.45
